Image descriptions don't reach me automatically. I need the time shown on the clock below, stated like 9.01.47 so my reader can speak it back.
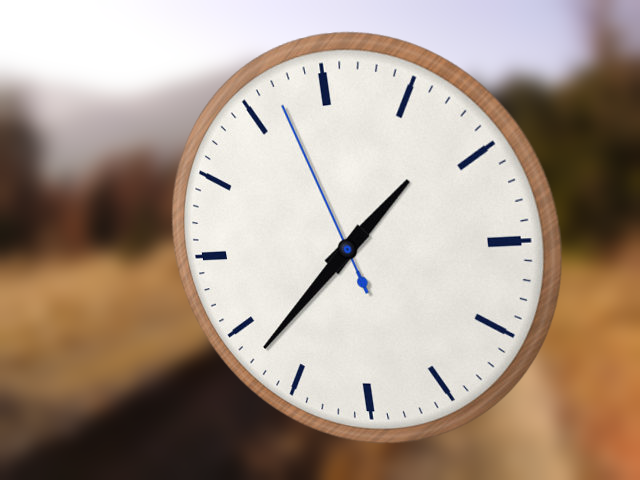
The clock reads 1.37.57
